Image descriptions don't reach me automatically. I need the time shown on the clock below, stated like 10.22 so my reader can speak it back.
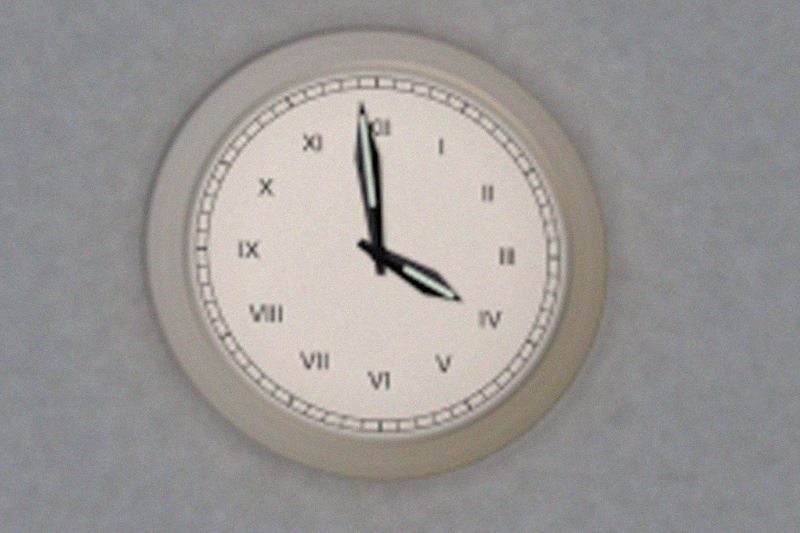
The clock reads 3.59
